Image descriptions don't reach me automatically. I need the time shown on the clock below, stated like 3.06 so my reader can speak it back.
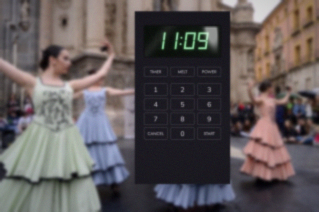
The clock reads 11.09
